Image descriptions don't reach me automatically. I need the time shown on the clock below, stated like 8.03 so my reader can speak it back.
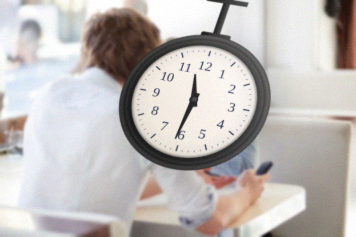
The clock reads 11.31
